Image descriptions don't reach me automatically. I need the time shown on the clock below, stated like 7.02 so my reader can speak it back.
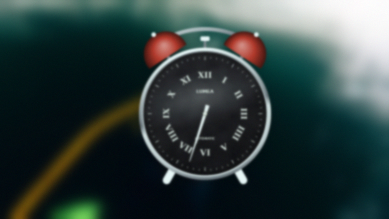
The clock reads 6.33
